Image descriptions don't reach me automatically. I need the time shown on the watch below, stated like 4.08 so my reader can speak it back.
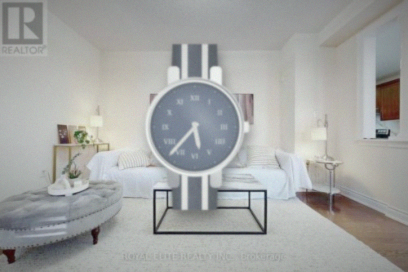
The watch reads 5.37
